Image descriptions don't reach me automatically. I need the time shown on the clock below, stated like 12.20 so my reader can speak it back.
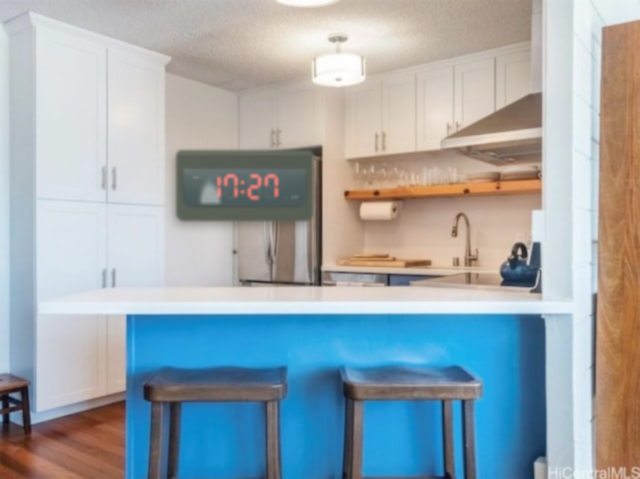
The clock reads 17.27
